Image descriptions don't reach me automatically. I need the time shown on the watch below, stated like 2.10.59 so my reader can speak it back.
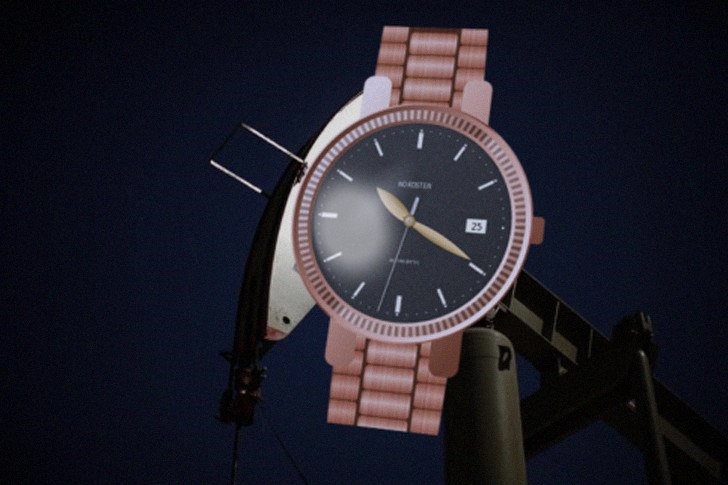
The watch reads 10.19.32
